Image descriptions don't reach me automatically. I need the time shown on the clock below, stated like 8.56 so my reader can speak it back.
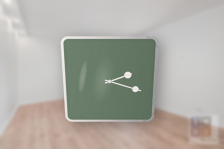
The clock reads 2.18
